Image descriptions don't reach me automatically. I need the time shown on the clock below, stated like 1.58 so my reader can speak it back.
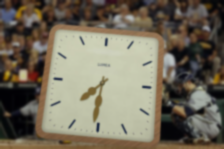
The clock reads 7.31
